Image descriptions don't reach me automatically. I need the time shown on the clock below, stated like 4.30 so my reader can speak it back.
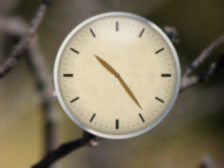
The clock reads 10.24
